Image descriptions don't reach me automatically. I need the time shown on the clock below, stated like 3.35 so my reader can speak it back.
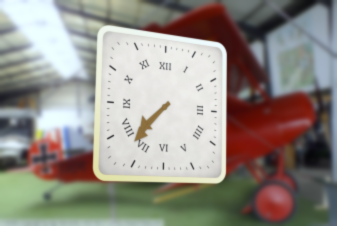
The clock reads 7.37
